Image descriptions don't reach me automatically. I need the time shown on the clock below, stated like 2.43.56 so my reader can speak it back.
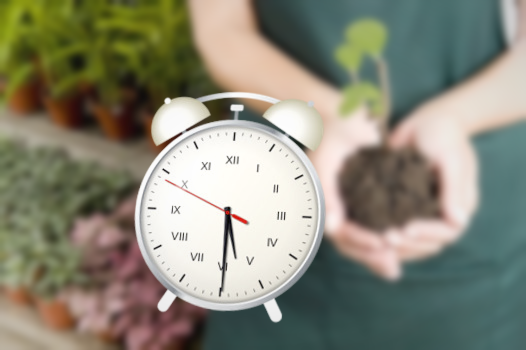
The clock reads 5.29.49
